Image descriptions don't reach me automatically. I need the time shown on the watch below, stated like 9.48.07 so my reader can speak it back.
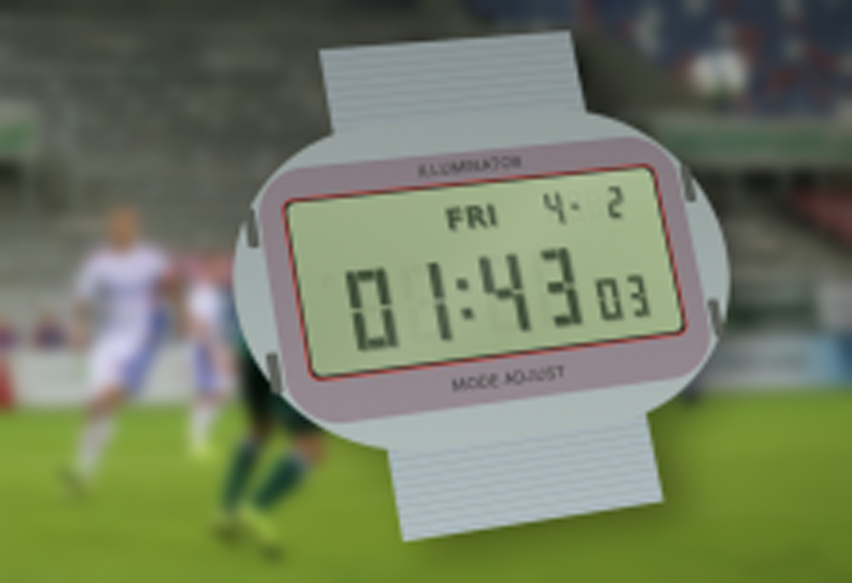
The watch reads 1.43.03
